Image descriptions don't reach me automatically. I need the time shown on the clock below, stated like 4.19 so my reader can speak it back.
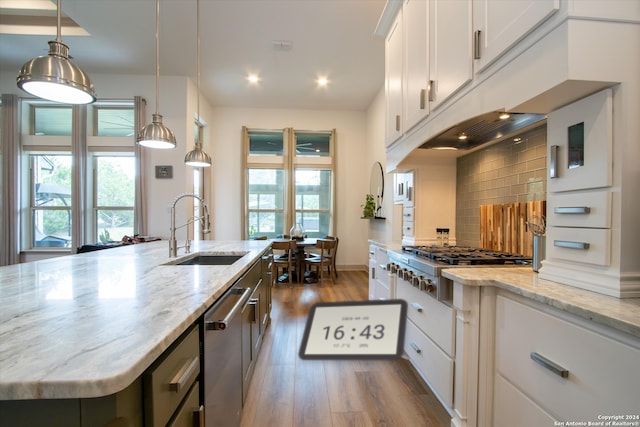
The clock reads 16.43
